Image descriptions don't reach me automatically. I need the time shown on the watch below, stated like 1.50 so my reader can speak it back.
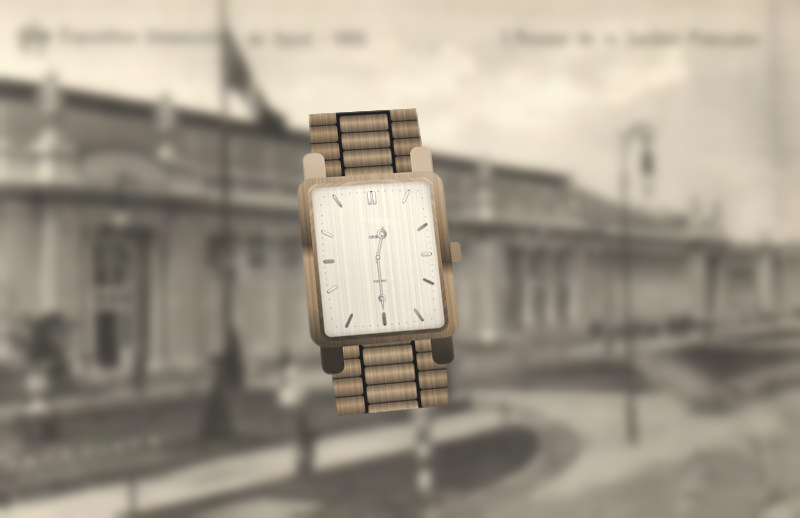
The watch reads 12.30
